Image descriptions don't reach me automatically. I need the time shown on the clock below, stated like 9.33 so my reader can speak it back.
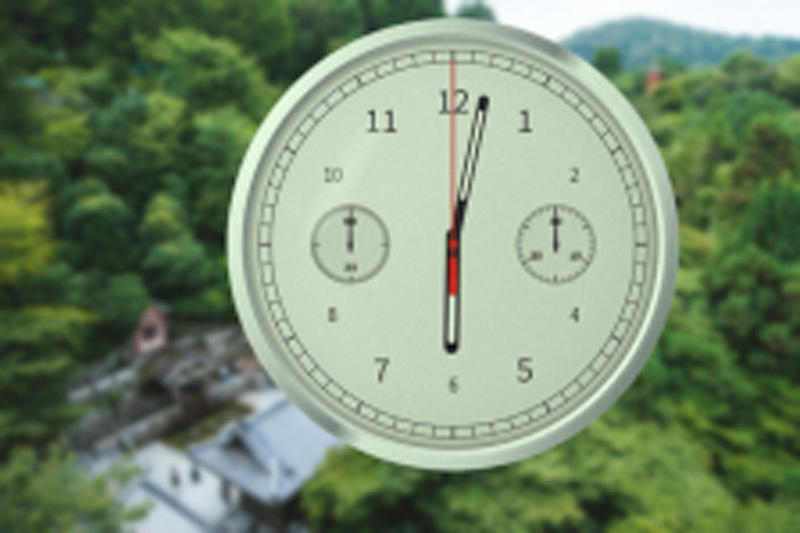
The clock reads 6.02
